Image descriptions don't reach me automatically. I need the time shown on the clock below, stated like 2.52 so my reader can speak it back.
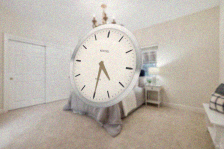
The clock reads 4.30
